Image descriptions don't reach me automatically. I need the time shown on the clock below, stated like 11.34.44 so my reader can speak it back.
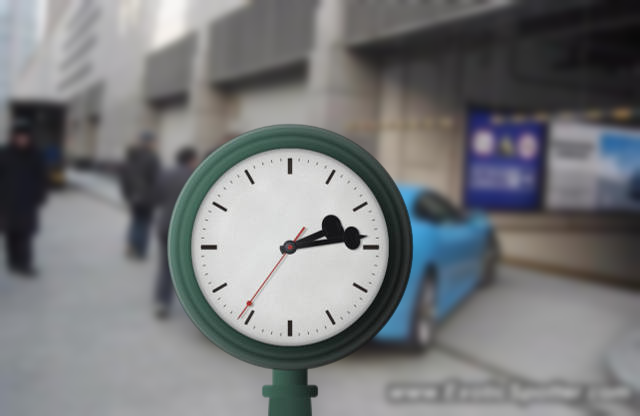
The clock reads 2.13.36
